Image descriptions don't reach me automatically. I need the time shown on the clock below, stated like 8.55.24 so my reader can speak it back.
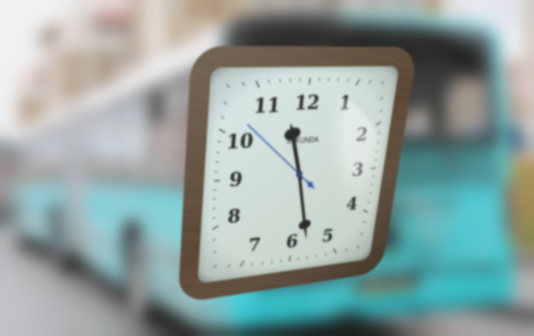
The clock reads 11.27.52
